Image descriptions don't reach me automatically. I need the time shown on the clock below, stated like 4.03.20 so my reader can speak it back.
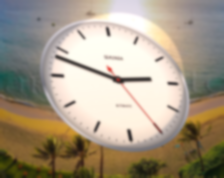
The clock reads 2.48.25
